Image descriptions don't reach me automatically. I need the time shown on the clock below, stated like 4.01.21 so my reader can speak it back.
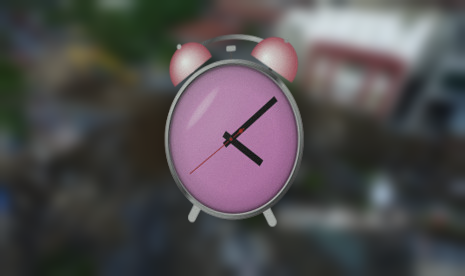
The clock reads 4.08.39
